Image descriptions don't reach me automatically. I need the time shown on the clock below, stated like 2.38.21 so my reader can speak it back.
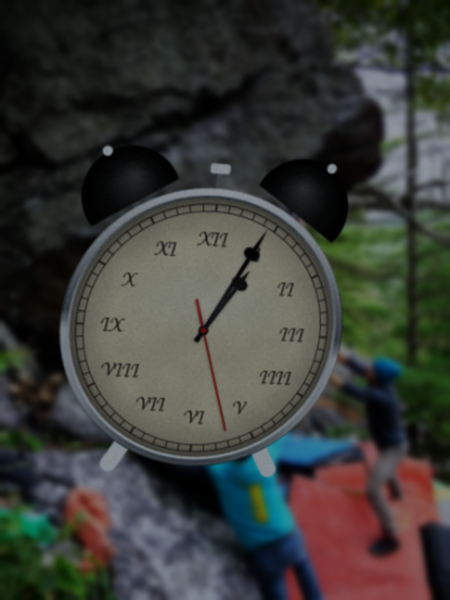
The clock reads 1.04.27
